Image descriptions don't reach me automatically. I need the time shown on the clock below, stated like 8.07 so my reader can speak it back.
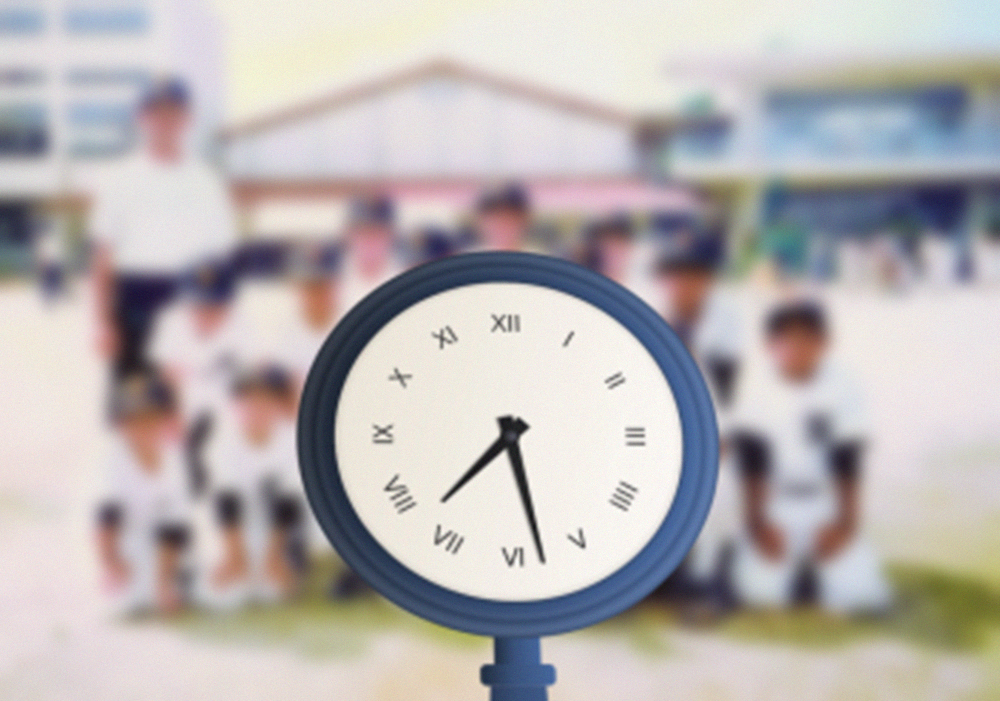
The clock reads 7.28
